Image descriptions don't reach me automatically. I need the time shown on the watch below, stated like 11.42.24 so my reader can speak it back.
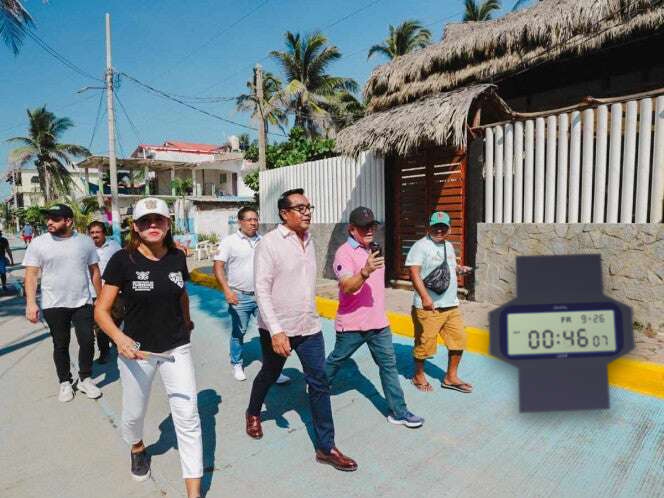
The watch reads 0.46.07
